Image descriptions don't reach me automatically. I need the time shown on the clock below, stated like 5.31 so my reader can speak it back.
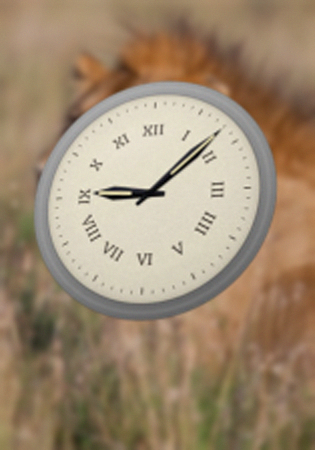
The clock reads 9.08
